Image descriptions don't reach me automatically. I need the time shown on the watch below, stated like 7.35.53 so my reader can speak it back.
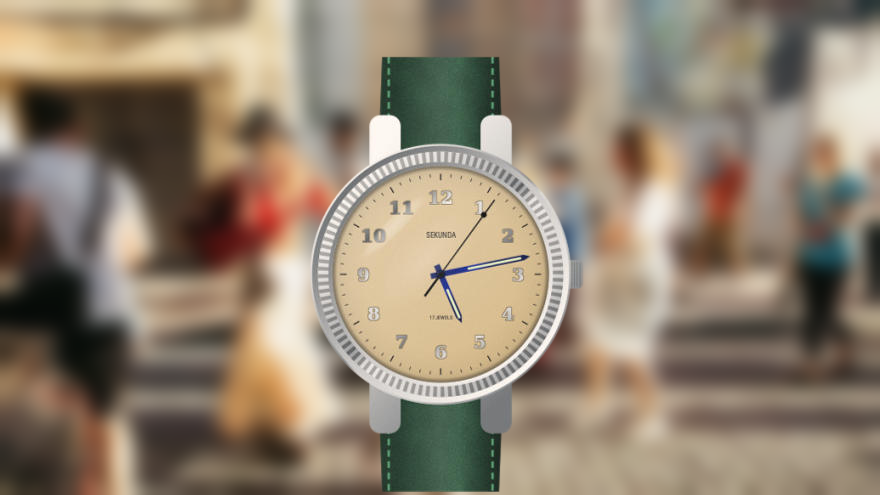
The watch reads 5.13.06
